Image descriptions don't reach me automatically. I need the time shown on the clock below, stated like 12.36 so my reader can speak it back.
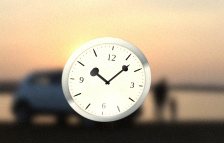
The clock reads 10.07
